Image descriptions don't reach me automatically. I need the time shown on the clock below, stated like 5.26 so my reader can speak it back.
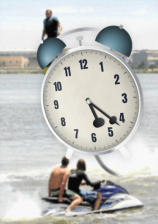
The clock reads 5.22
